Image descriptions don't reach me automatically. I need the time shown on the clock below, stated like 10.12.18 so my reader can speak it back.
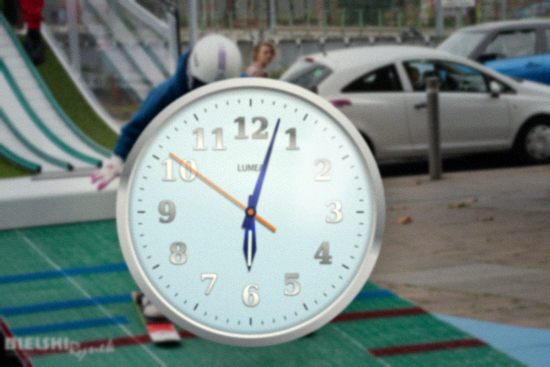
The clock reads 6.02.51
